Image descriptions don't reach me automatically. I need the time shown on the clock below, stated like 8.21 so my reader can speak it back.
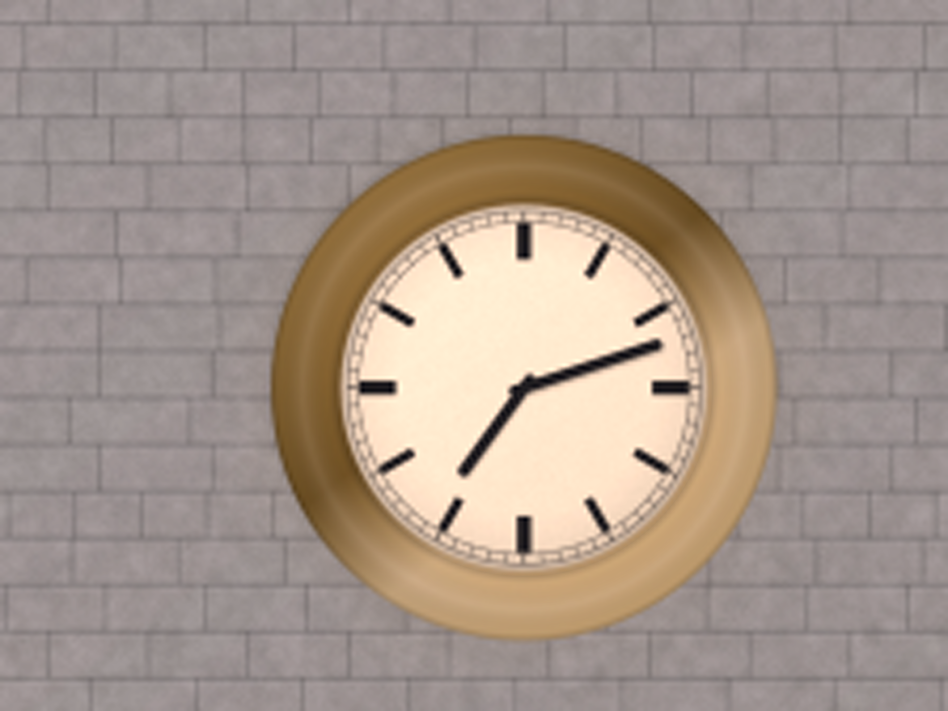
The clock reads 7.12
